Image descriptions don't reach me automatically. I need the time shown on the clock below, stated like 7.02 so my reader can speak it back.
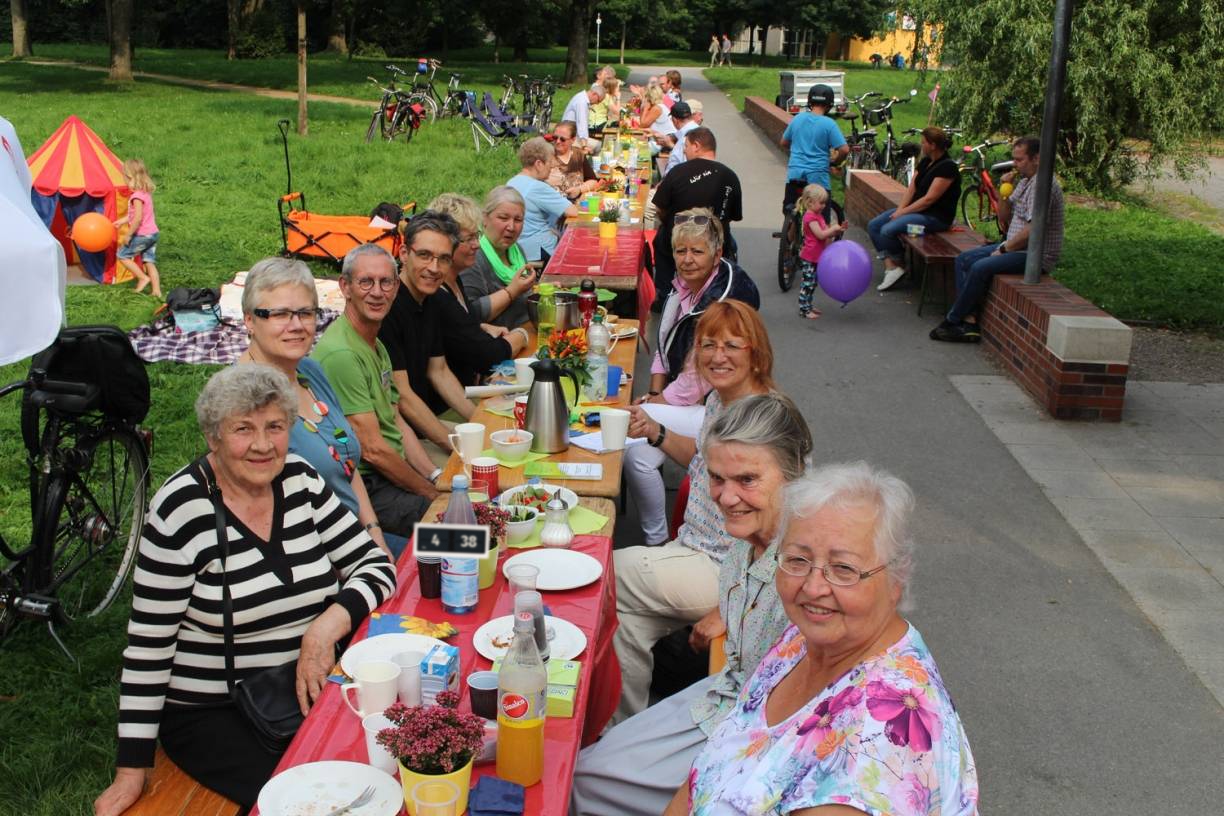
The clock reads 4.38
